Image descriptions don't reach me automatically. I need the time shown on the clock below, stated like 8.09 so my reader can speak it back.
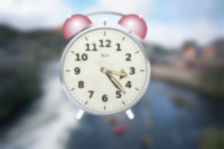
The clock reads 3.23
